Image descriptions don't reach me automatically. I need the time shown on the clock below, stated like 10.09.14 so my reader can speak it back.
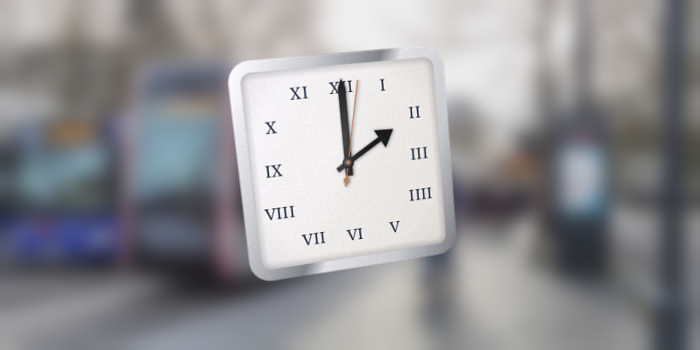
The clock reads 2.00.02
